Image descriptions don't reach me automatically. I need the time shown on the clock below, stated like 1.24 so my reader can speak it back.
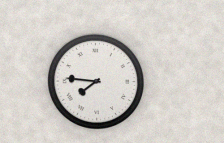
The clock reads 7.46
